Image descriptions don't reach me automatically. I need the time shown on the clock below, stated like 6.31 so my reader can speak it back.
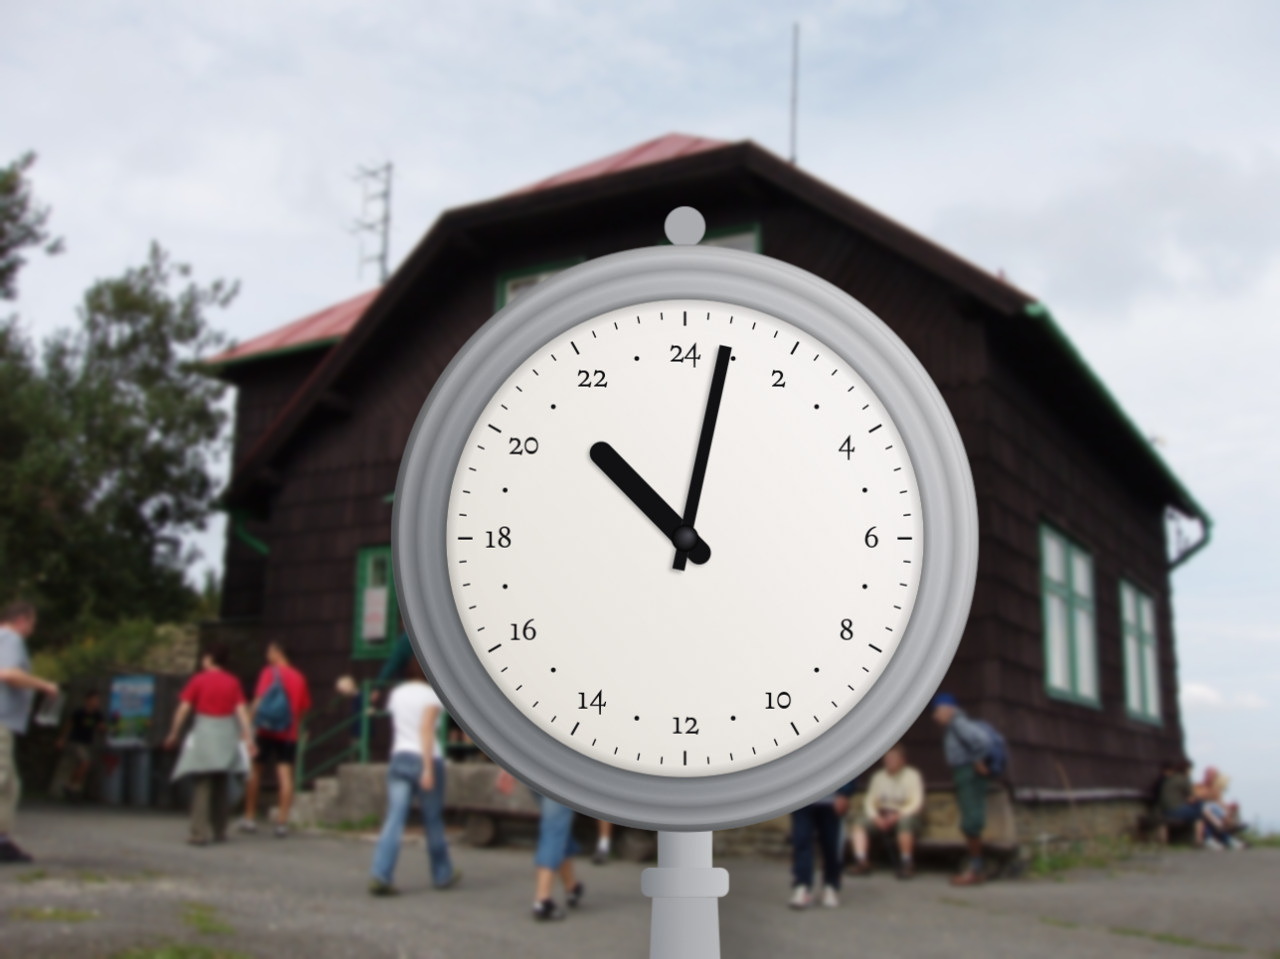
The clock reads 21.02
